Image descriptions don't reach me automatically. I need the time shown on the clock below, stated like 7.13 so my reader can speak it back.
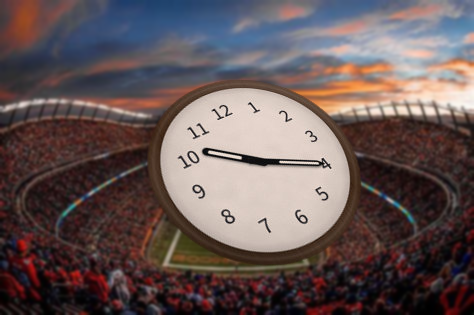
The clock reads 10.20
